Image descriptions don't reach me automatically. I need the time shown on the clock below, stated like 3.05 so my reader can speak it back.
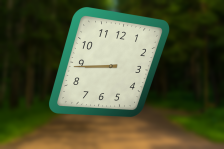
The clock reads 8.44
